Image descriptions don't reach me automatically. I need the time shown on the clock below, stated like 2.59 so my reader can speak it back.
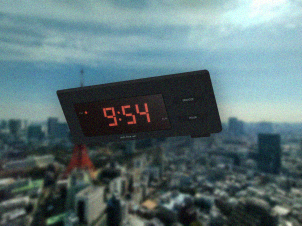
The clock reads 9.54
